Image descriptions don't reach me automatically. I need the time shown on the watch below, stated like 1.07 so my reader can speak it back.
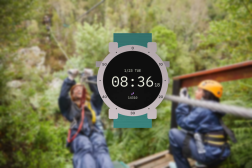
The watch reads 8.36
